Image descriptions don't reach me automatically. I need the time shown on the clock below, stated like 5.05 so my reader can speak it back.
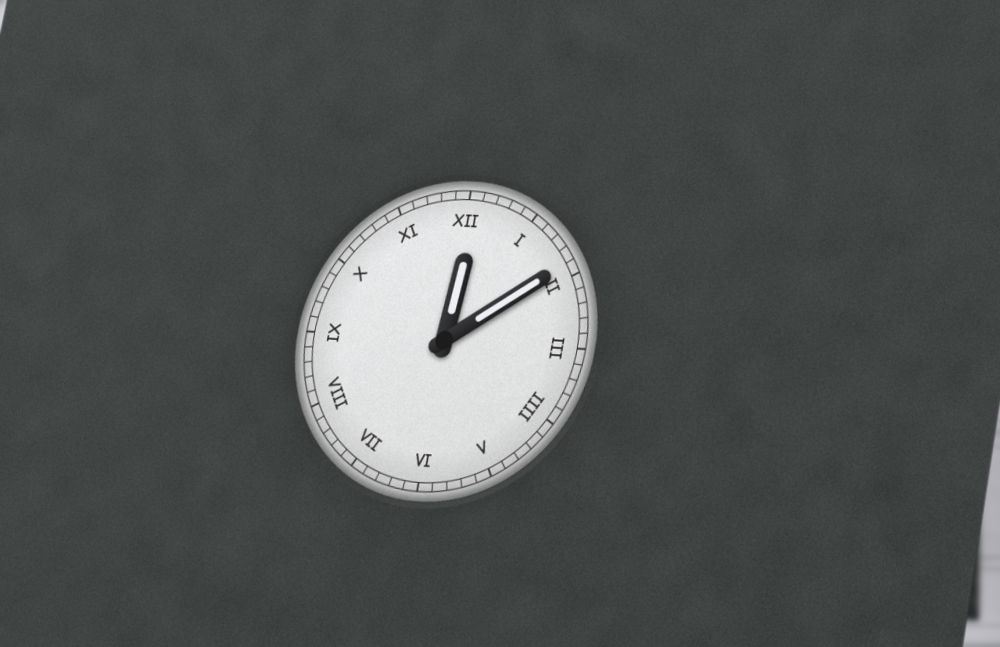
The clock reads 12.09
